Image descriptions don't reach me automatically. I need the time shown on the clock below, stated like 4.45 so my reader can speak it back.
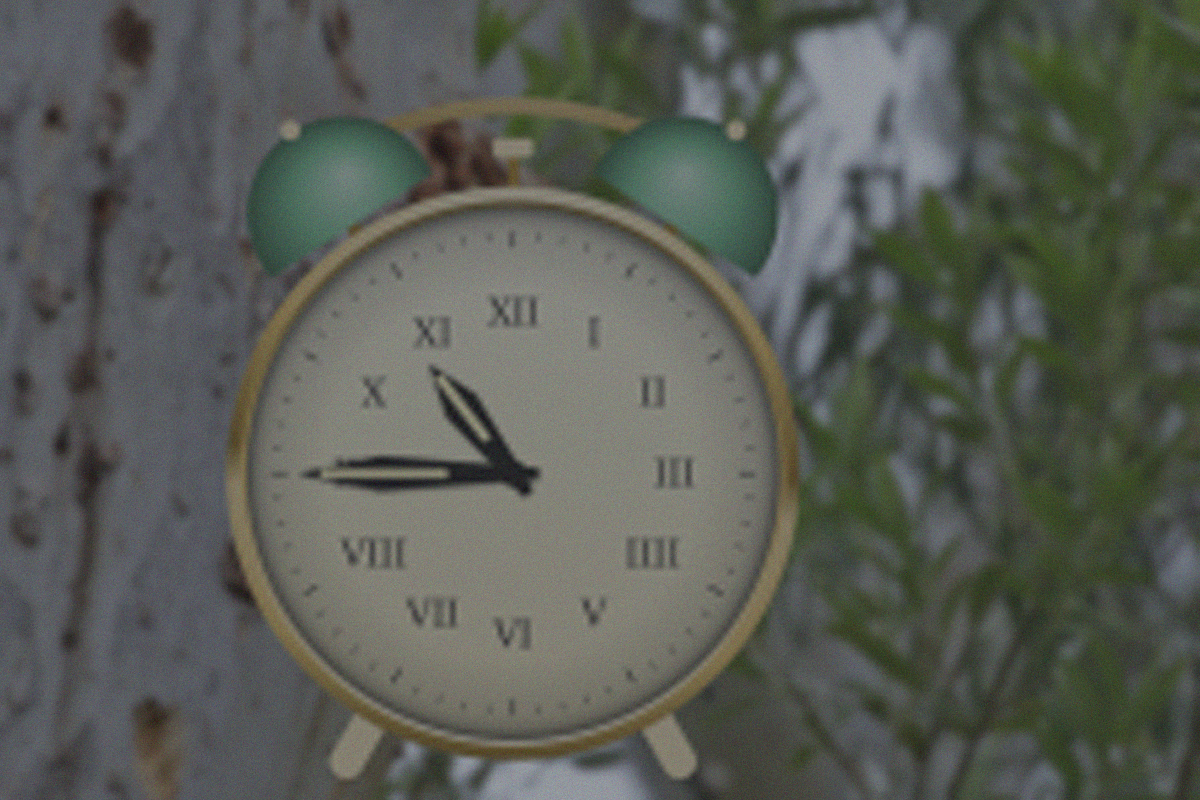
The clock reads 10.45
